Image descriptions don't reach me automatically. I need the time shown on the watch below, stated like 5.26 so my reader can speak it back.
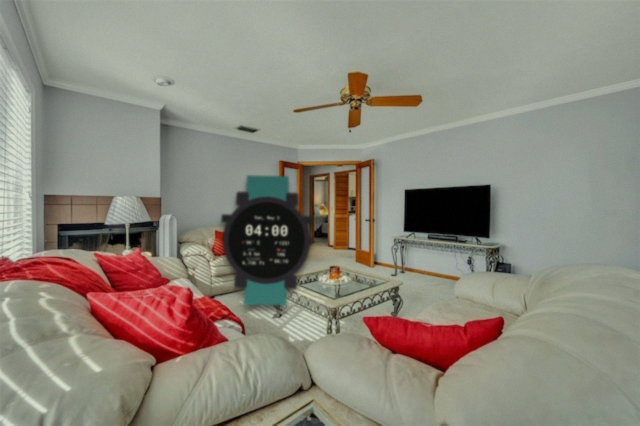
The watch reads 4.00
